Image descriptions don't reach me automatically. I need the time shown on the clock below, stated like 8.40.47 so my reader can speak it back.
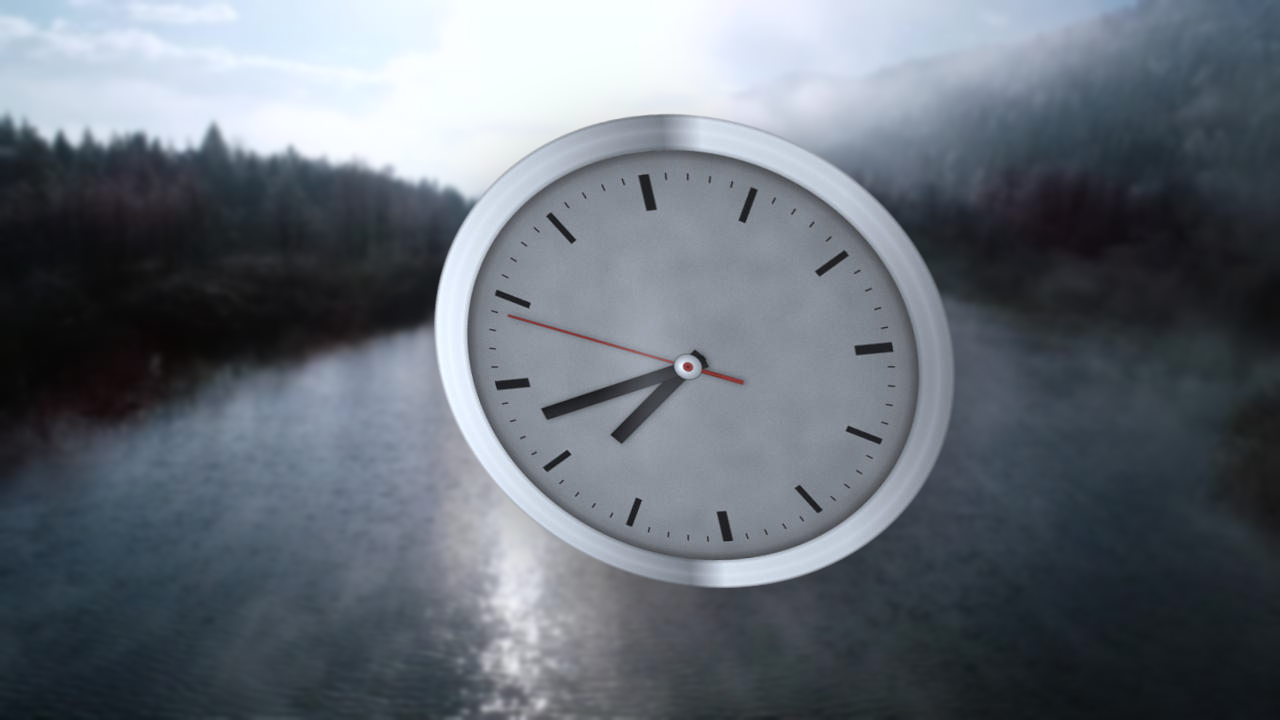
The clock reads 7.42.49
